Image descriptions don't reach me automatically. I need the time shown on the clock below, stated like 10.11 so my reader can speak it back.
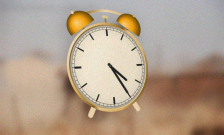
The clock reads 4.25
